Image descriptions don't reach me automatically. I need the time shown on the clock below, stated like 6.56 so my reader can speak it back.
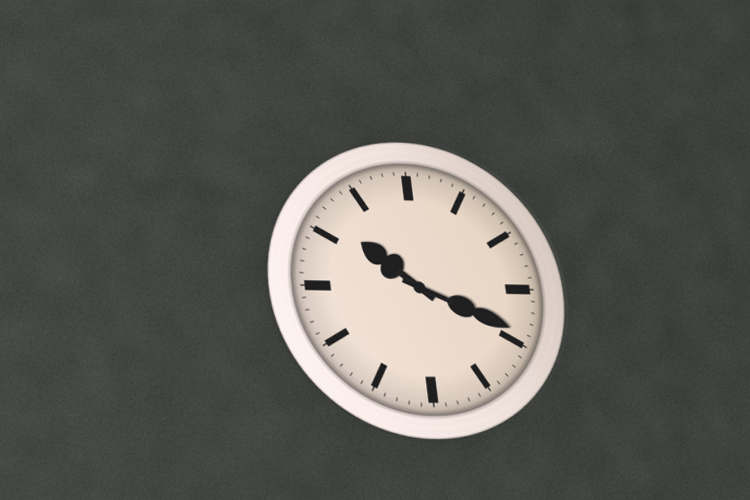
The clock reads 10.19
